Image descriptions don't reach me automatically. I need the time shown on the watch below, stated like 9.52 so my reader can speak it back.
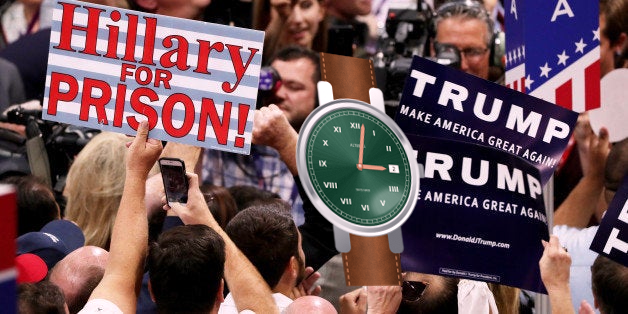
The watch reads 3.02
